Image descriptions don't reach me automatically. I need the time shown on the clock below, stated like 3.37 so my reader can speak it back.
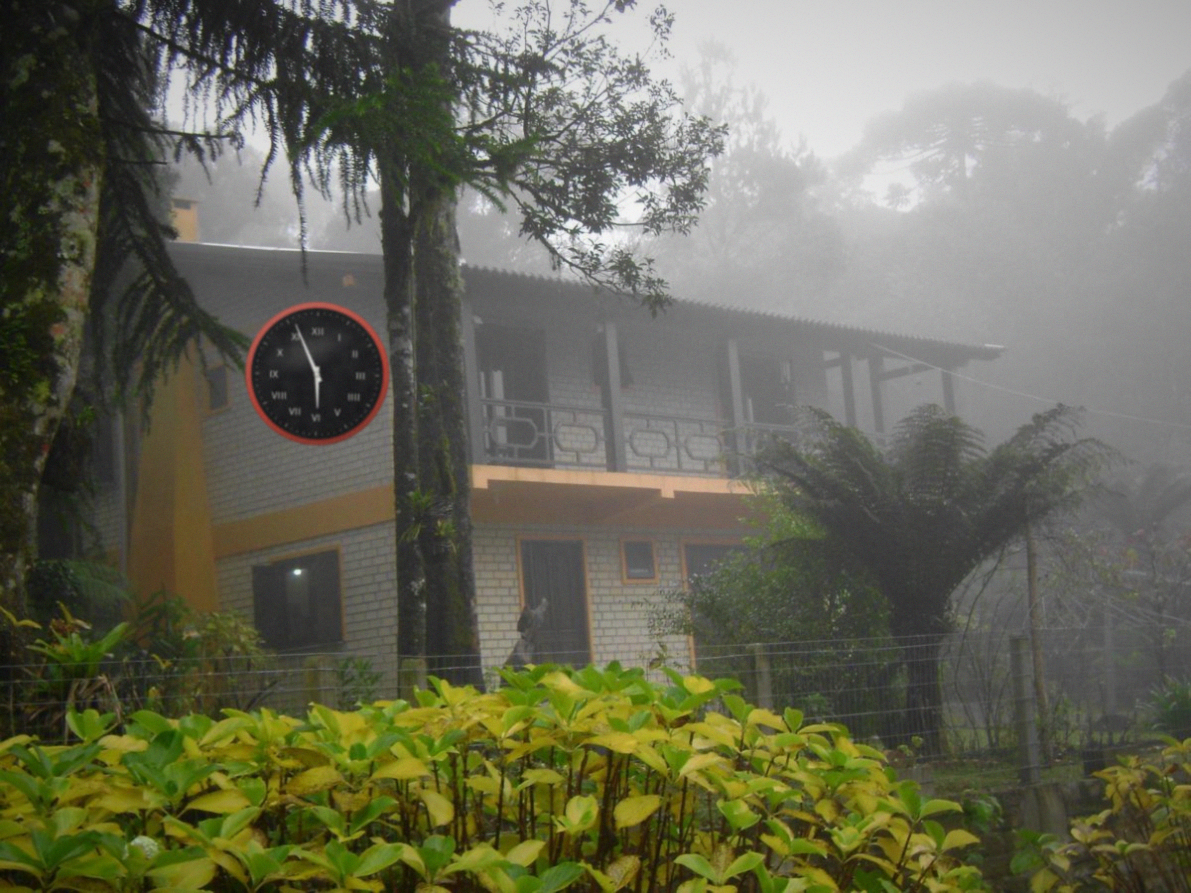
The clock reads 5.56
